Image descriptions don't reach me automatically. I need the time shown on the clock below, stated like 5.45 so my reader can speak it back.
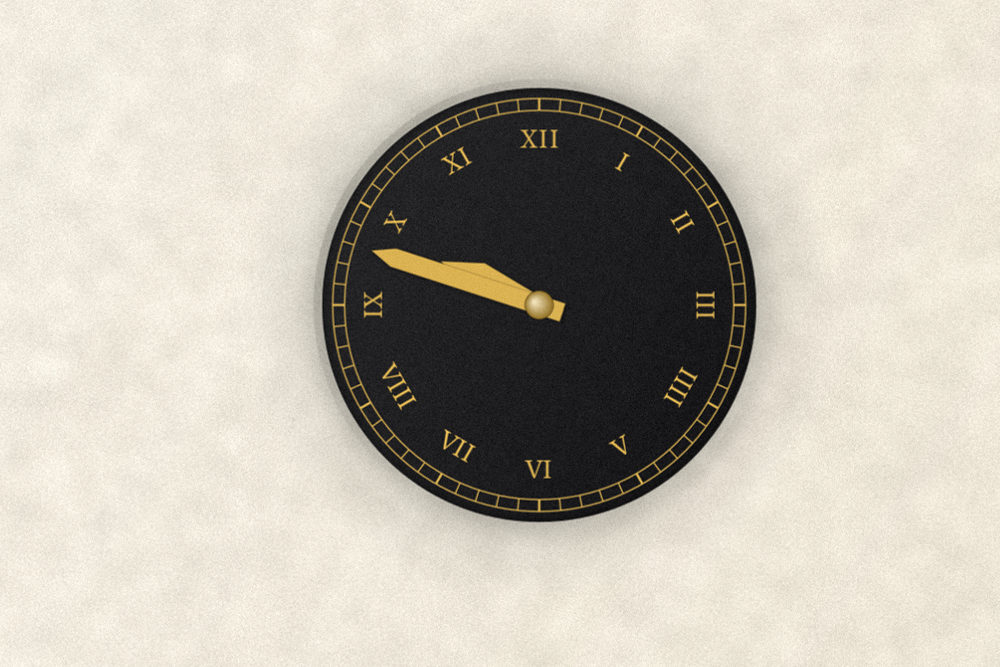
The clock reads 9.48
